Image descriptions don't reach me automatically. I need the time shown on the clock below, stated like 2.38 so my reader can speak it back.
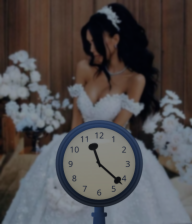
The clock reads 11.22
